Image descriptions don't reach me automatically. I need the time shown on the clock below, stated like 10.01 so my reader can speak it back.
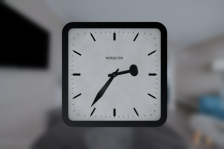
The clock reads 2.36
